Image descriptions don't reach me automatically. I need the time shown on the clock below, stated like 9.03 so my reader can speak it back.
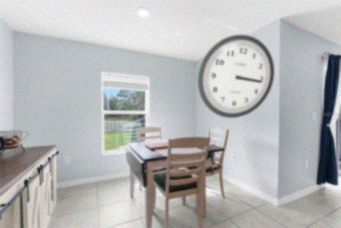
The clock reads 3.16
